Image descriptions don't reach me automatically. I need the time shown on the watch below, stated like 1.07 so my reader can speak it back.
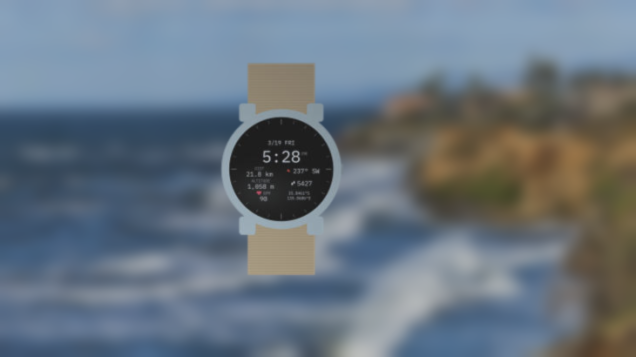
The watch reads 5.28
